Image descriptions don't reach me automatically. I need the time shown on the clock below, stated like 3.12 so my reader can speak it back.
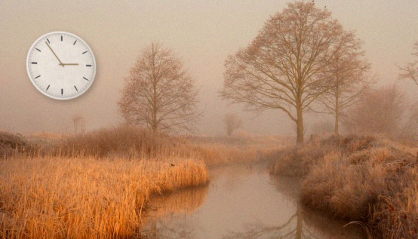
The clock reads 2.54
